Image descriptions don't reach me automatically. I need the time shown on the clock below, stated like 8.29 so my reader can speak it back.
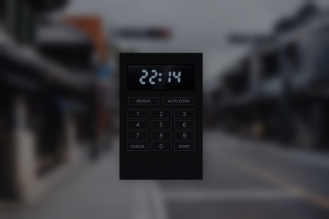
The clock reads 22.14
